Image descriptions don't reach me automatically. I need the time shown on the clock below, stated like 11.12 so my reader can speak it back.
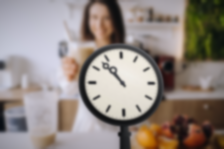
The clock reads 10.53
